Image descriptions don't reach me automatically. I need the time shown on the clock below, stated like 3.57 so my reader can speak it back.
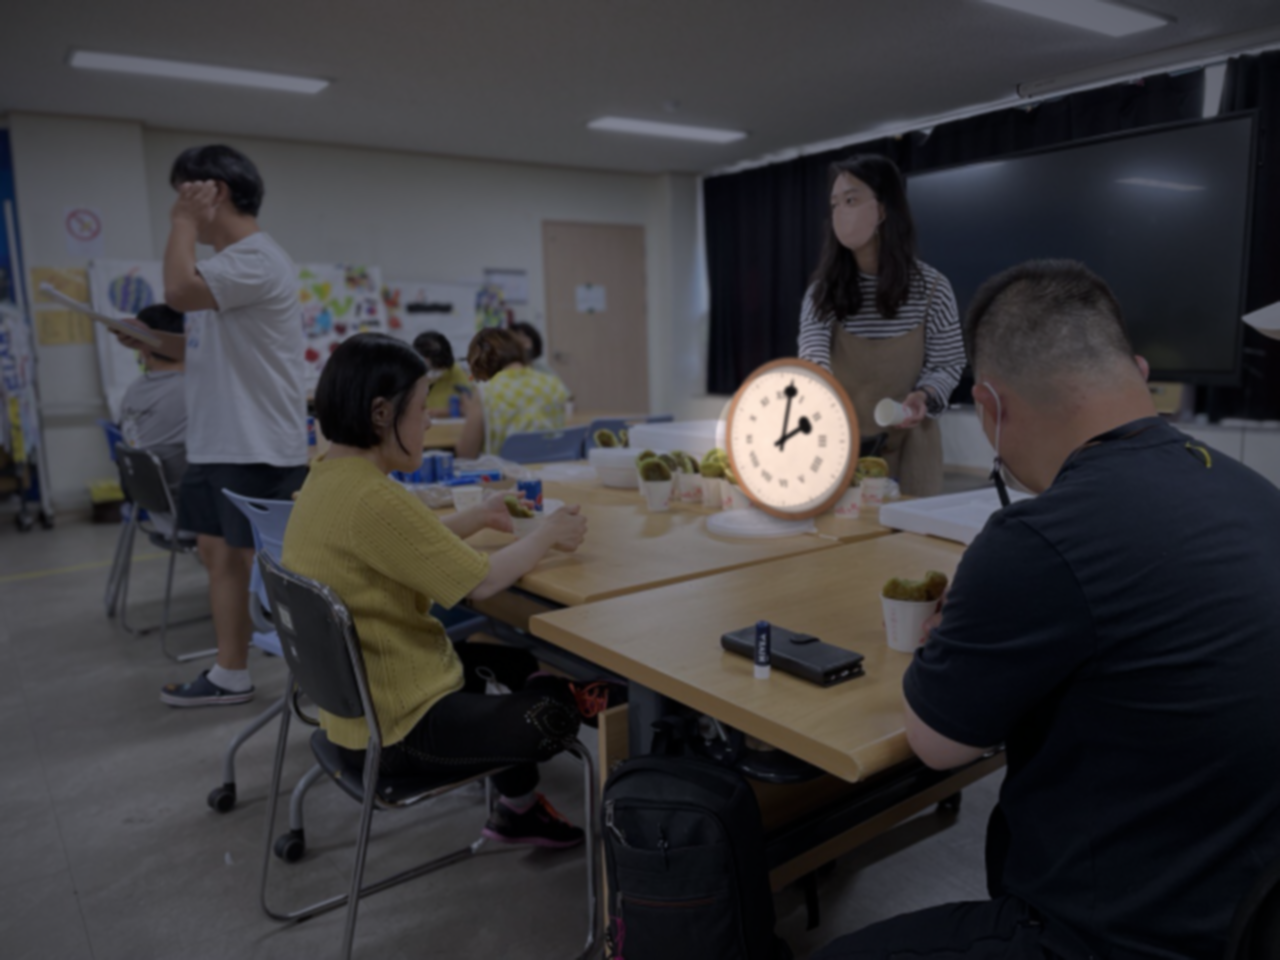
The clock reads 2.02
